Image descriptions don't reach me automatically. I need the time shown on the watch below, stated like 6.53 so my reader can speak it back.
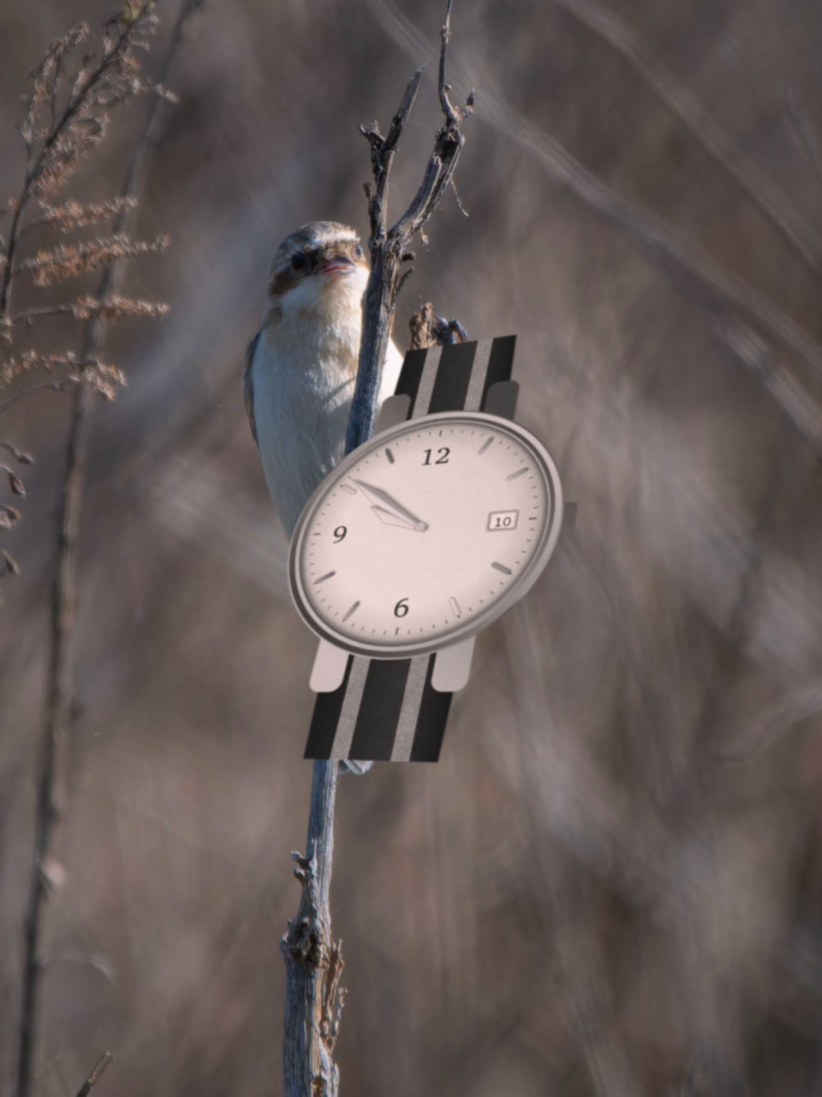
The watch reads 9.51
